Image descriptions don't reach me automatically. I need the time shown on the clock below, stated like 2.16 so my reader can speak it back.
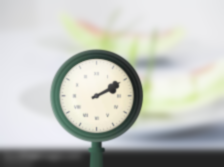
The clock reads 2.10
